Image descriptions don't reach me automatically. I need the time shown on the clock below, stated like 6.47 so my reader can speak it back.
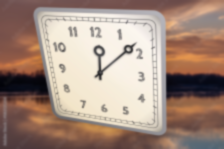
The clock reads 12.08
